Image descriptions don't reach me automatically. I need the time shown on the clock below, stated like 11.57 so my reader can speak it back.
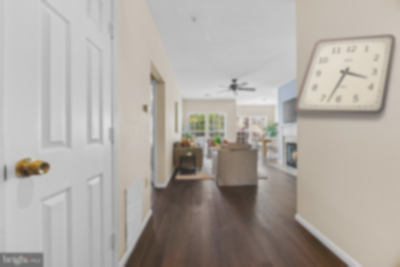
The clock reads 3.33
